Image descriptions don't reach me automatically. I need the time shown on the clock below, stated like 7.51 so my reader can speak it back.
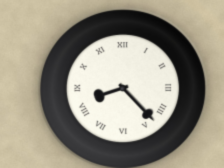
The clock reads 8.23
